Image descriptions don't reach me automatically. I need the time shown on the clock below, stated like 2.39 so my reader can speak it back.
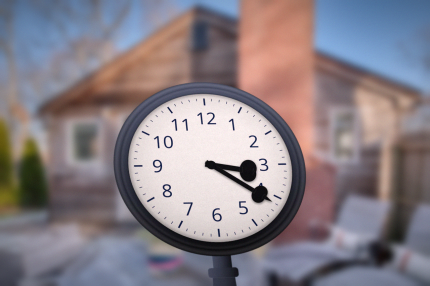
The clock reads 3.21
